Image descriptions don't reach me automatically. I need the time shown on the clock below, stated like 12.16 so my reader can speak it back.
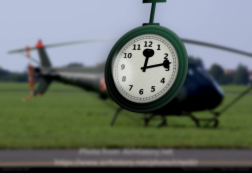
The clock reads 12.13
